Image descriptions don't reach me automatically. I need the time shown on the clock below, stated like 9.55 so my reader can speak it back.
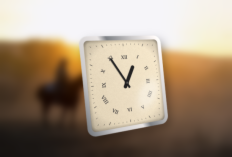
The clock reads 12.55
